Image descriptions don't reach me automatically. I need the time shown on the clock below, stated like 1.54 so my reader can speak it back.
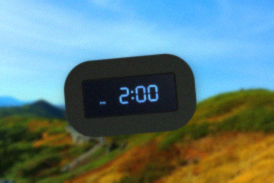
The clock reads 2.00
